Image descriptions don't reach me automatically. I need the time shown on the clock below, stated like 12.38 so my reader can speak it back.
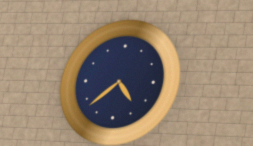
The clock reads 4.38
